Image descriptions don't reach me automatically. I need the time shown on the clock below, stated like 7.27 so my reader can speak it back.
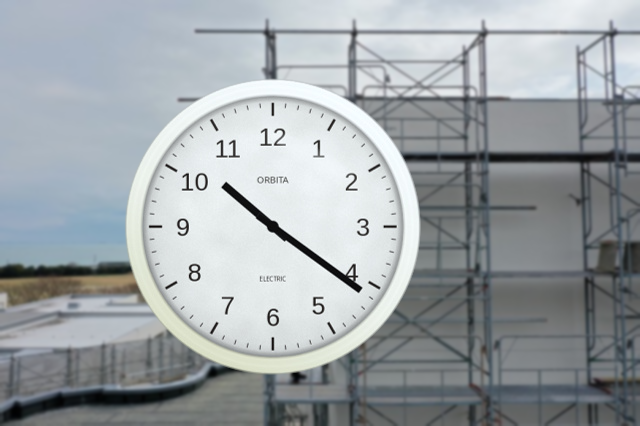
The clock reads 10.21
